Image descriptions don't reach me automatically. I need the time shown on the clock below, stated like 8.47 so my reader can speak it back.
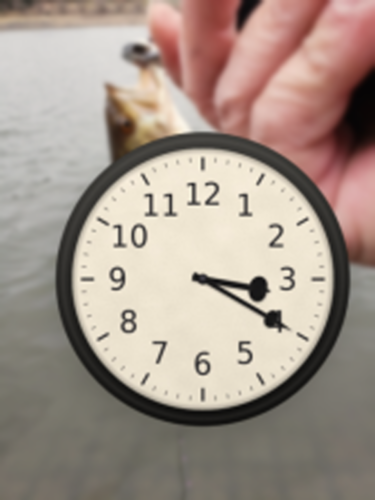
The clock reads 3.20
